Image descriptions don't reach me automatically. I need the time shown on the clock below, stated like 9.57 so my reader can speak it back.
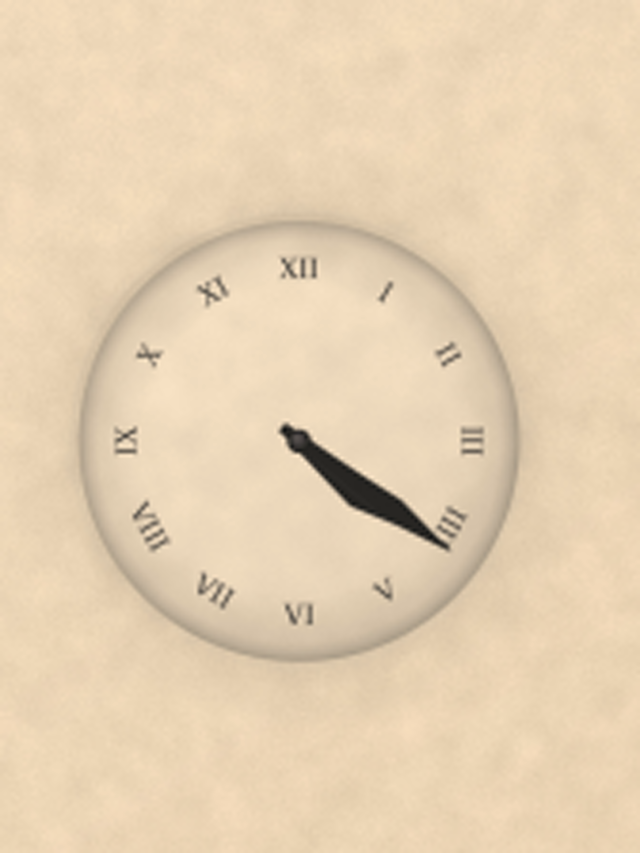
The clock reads 4.21
